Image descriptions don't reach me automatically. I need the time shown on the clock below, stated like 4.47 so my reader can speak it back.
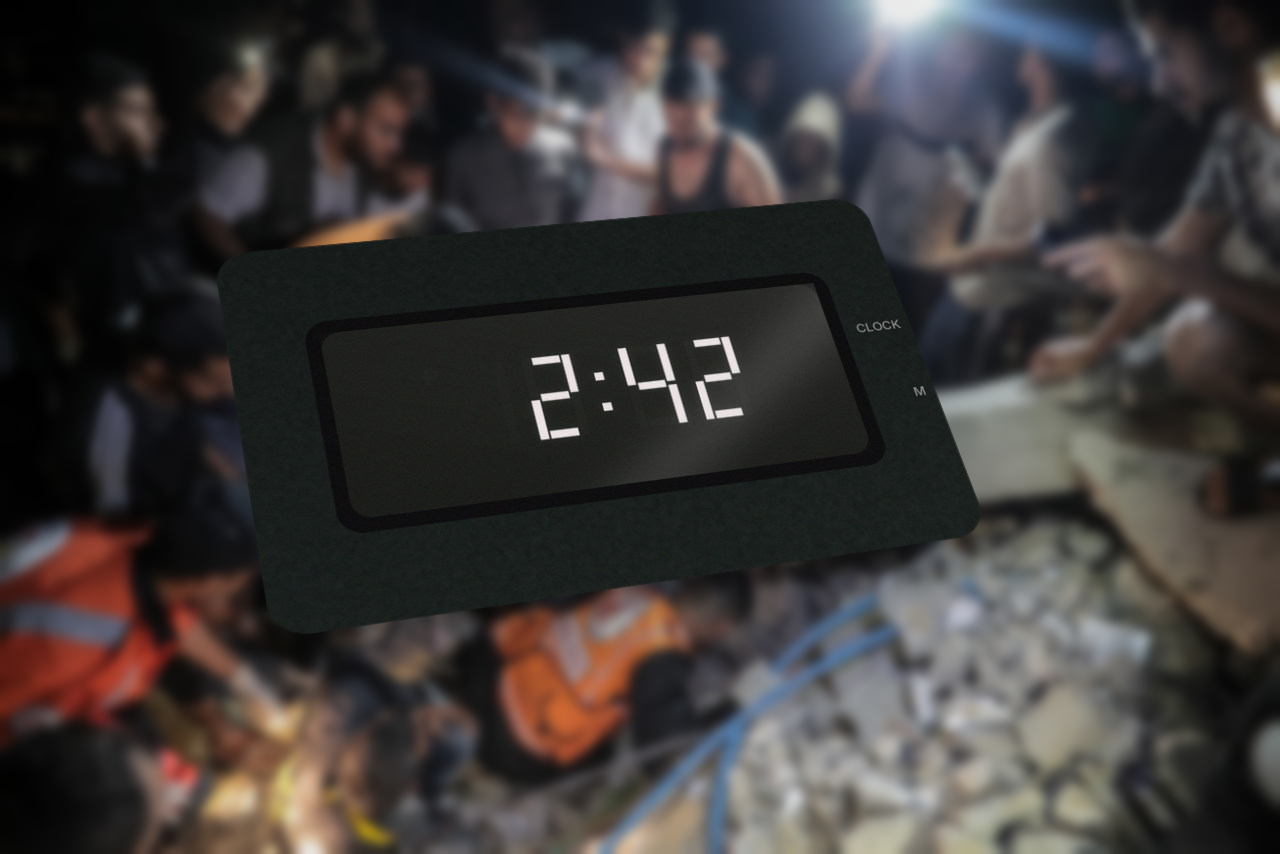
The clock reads 2.42
